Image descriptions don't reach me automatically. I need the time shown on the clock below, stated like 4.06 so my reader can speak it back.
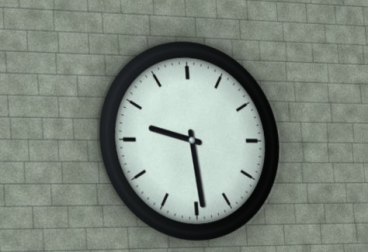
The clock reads 9.29
